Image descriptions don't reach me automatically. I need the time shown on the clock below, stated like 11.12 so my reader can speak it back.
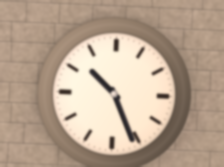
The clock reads 10.26
